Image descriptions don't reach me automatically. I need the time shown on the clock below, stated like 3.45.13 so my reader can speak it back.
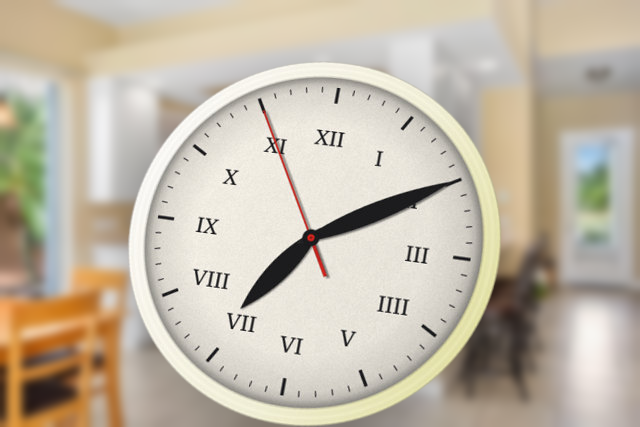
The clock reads 7.09.55
